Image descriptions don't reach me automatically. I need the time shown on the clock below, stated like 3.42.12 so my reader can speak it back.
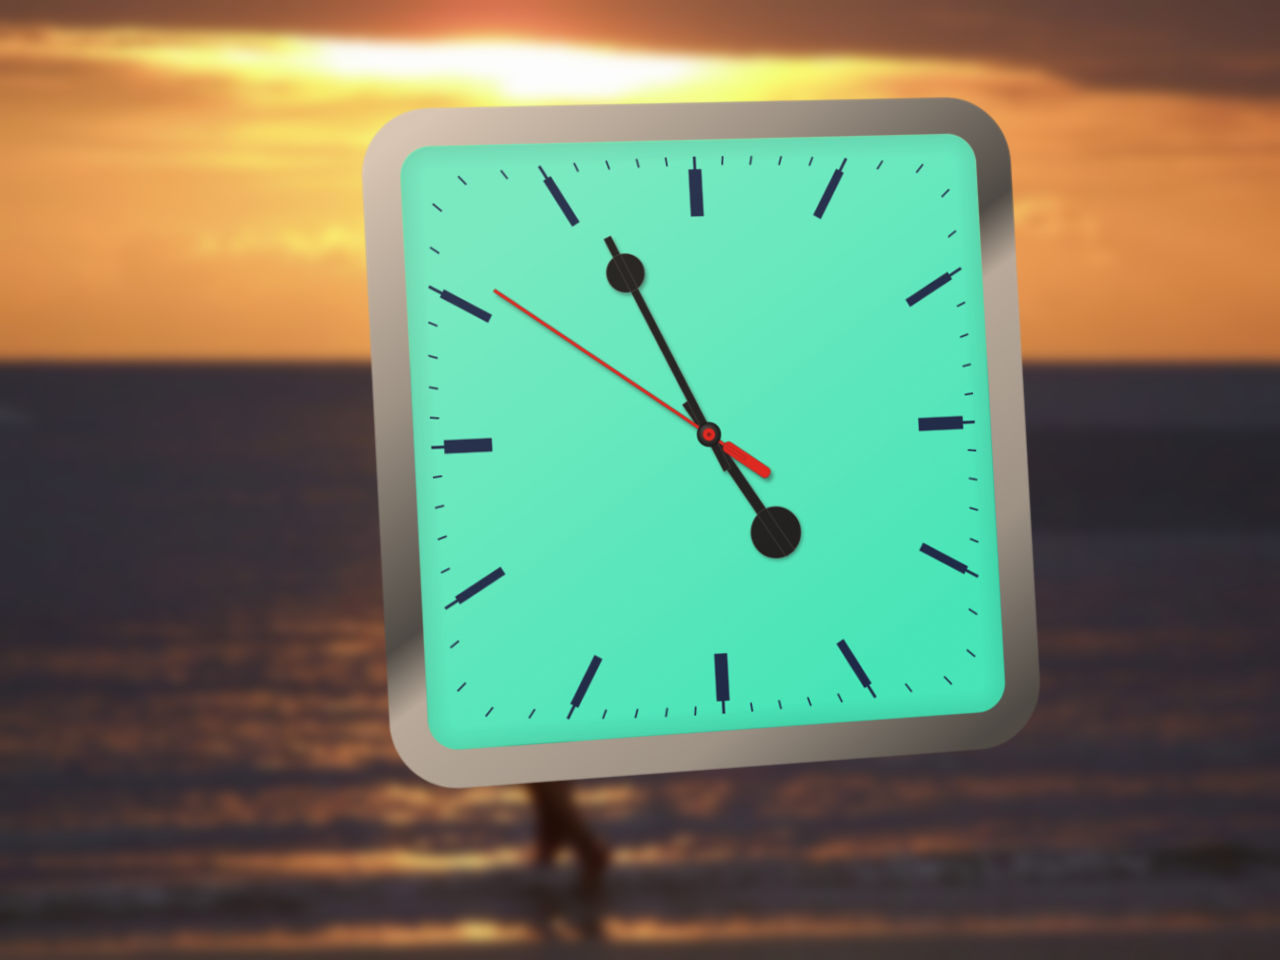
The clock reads 4.55.51
